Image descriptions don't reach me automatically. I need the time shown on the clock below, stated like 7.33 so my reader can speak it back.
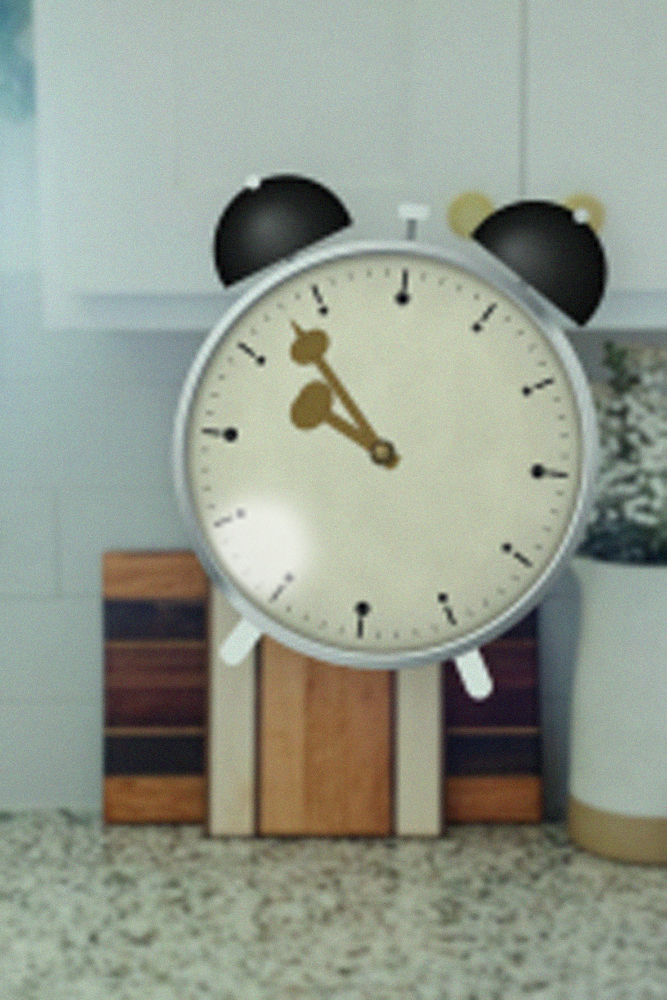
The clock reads 9.53
